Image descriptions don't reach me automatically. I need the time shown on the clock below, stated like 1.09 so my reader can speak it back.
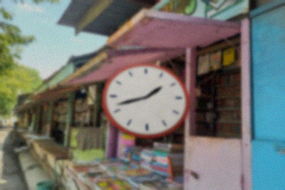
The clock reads 1.42
